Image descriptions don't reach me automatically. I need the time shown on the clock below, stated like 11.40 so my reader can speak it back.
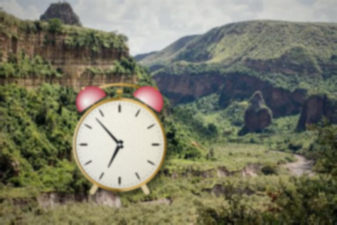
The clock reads 6.53
